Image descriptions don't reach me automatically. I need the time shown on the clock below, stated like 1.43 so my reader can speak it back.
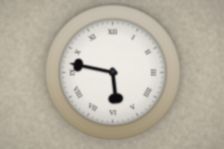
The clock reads 5.47
